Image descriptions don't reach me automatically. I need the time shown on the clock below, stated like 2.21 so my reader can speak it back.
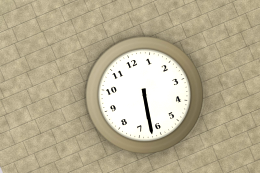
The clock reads 6.32
